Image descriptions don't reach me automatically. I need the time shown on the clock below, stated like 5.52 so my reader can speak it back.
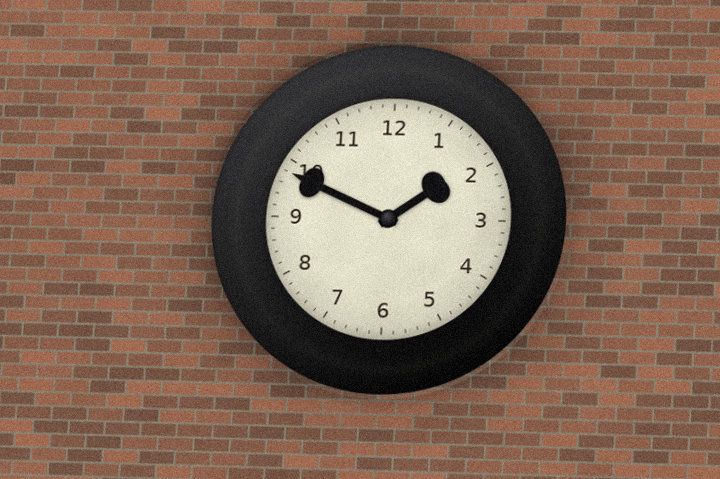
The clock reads 1.49
